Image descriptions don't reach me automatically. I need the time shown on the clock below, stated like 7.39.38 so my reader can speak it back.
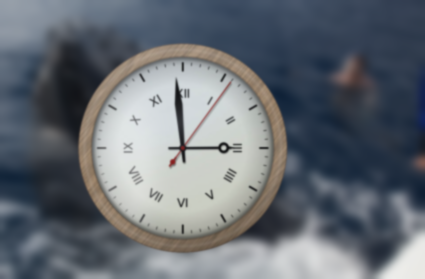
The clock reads 2.59.06
